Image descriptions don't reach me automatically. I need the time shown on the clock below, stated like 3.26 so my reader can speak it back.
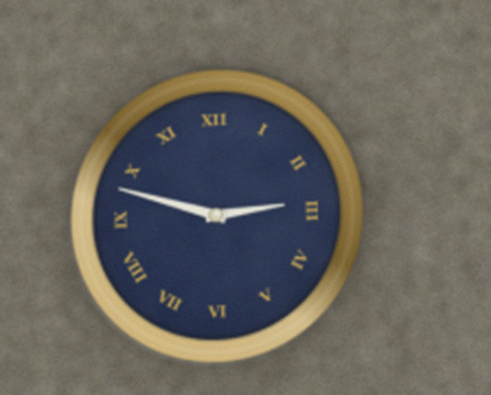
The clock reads 2.48
